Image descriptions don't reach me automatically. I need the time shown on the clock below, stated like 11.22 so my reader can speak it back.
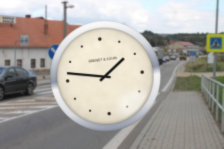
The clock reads 1.47
